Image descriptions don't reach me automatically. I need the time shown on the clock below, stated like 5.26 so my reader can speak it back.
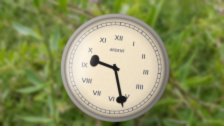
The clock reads 9.27
